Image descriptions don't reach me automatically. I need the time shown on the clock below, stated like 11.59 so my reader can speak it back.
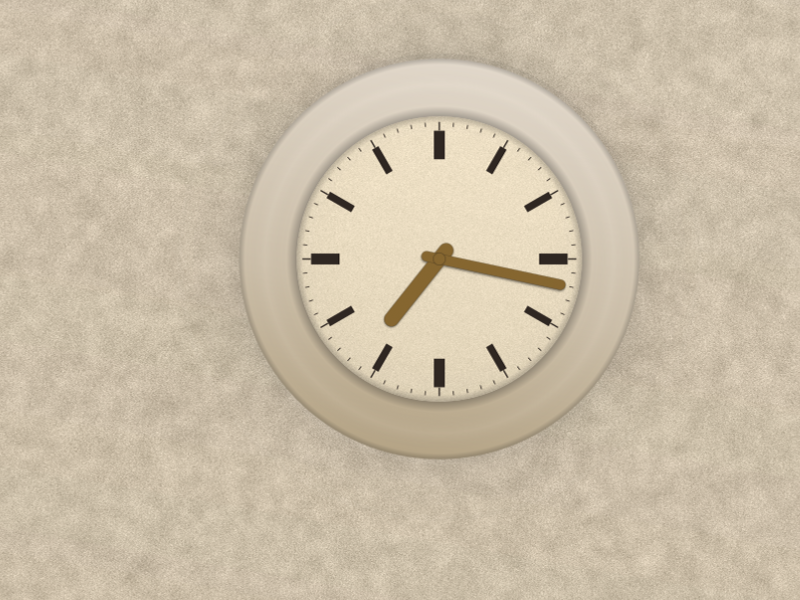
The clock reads 7.17
